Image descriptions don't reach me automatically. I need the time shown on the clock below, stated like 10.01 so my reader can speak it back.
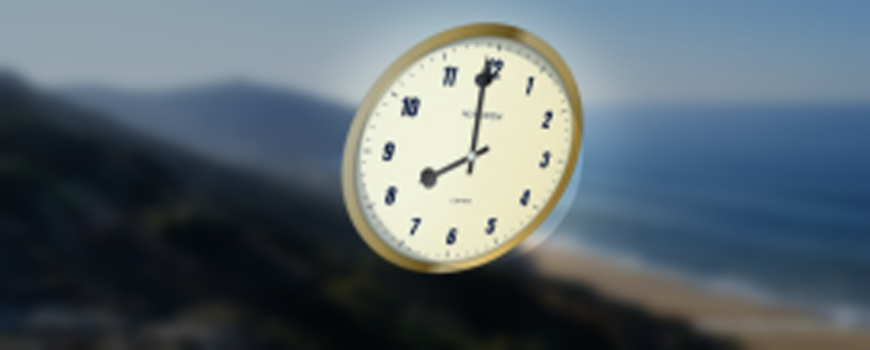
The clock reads 7.59
